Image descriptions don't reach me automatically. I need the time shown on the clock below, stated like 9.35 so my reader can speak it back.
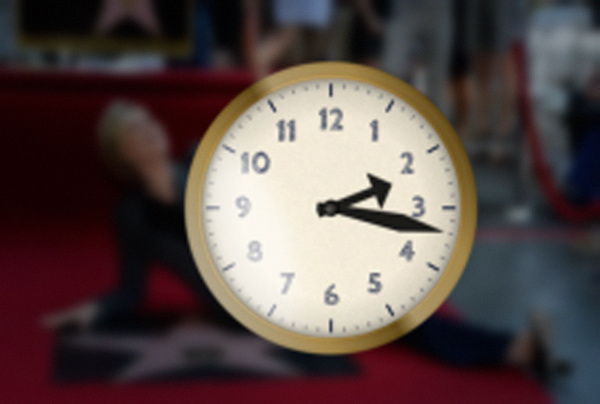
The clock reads 2.17
